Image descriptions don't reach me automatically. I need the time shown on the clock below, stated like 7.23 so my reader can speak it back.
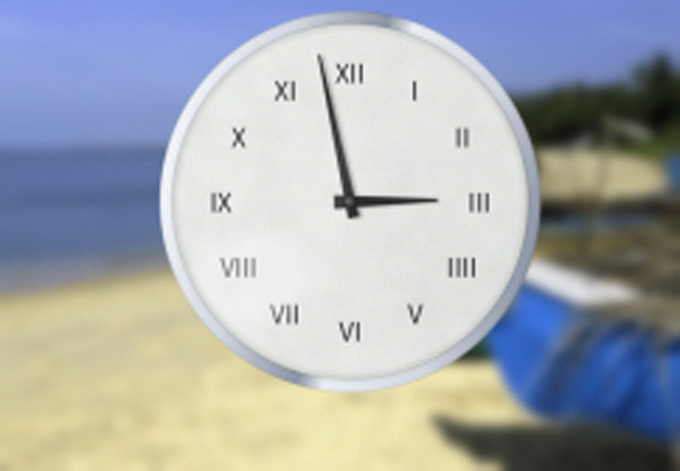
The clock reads 2.58
